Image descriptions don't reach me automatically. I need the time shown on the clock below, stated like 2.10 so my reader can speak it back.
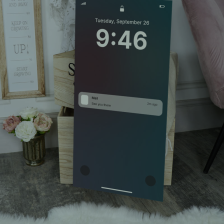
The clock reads 9.46
